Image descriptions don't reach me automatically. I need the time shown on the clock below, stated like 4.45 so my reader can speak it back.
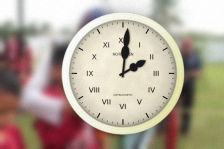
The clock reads 2.01
